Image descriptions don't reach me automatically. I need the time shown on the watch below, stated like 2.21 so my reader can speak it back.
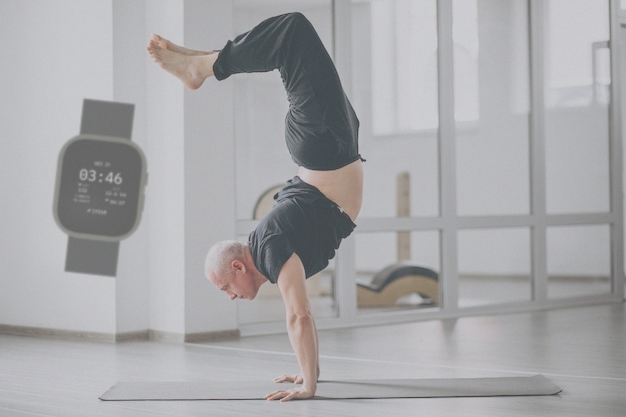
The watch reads 3.46
